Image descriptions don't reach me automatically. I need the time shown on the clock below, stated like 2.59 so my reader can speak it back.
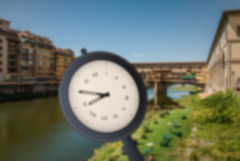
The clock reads 8.50
